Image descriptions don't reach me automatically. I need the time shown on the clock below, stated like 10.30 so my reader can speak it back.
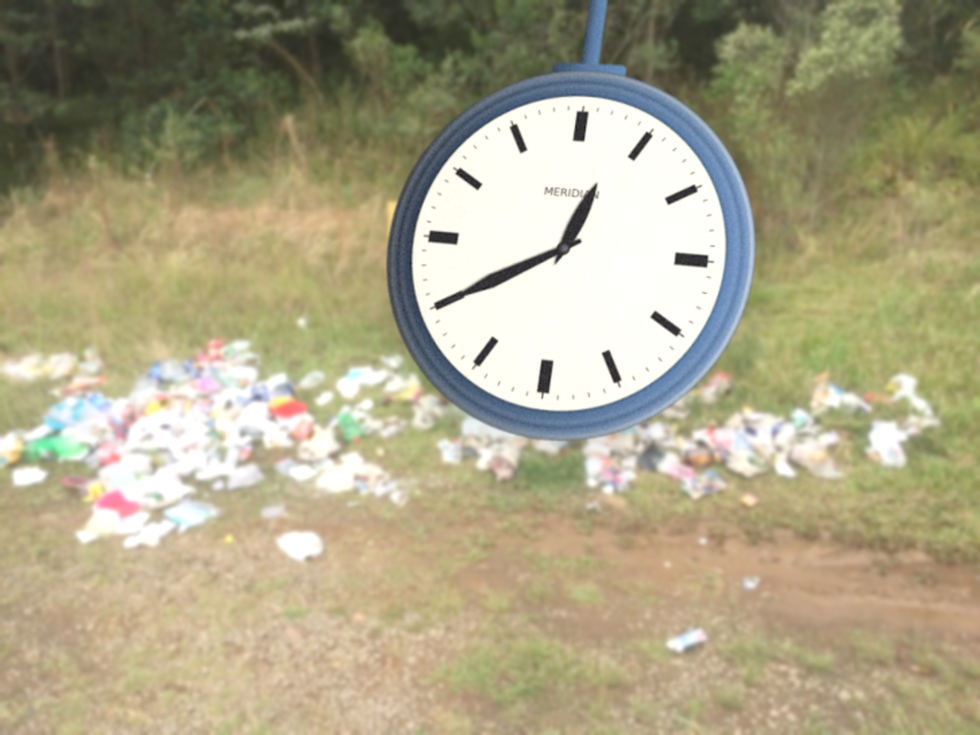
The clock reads 12.40
